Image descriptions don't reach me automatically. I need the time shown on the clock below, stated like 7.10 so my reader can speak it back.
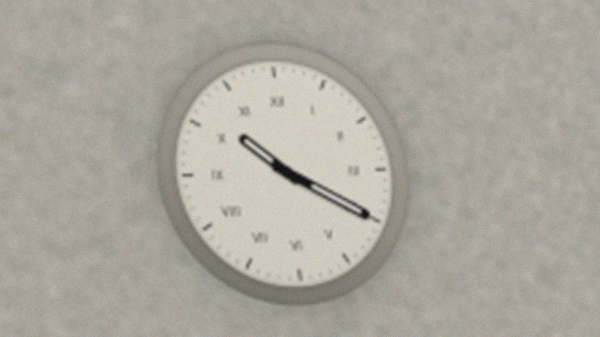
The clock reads 10.20
